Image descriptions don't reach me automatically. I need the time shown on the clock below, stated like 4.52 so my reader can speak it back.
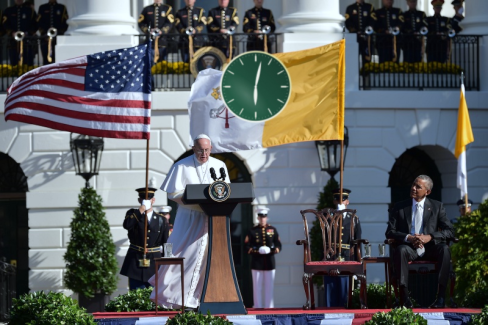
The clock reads 6.02
